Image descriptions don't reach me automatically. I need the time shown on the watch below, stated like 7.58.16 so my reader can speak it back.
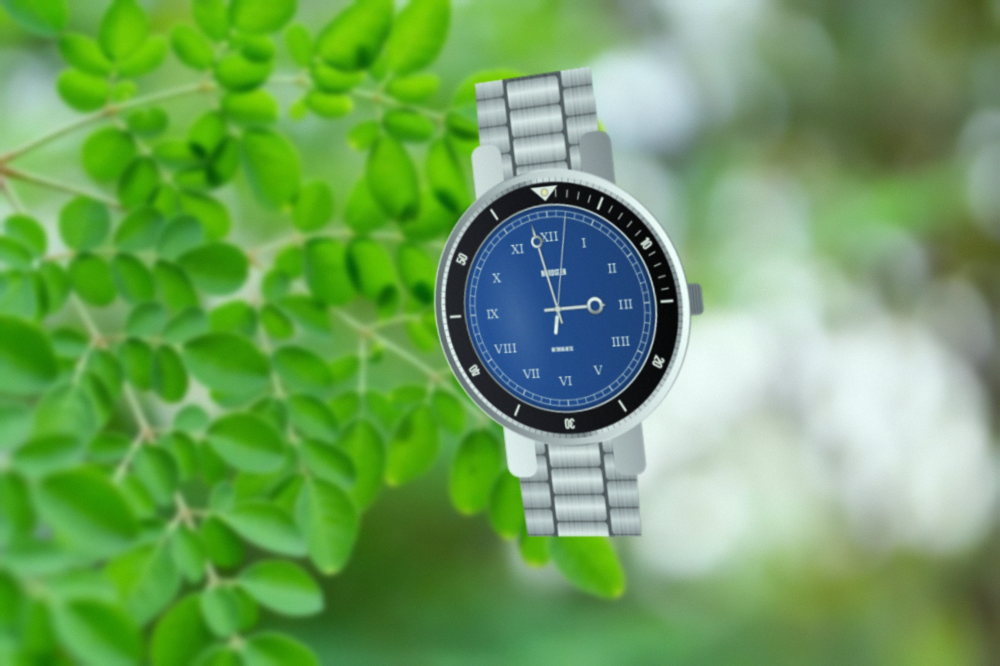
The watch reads 2.58.02
